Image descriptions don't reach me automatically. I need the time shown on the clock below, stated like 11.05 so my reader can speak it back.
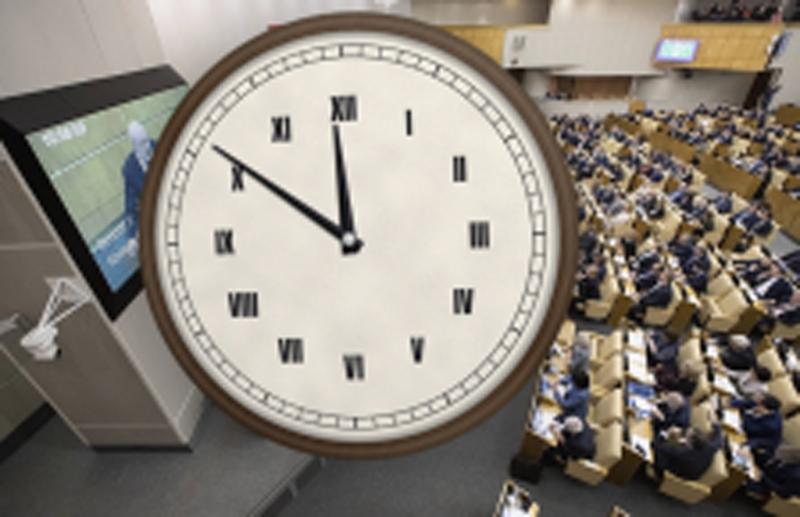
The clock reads 11.51
